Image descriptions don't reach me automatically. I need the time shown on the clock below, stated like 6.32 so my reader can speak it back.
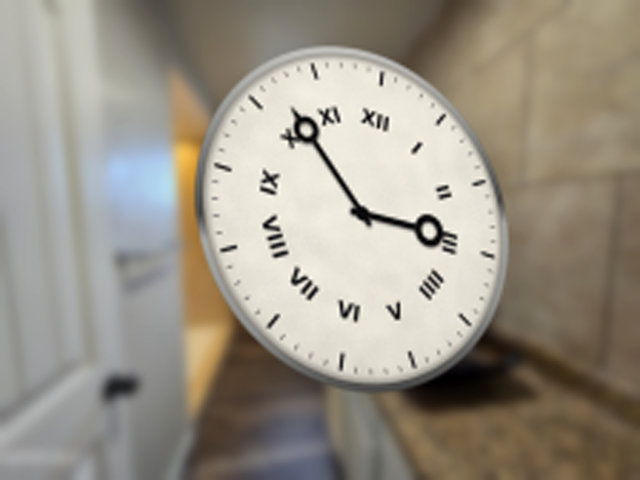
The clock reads 2.52
